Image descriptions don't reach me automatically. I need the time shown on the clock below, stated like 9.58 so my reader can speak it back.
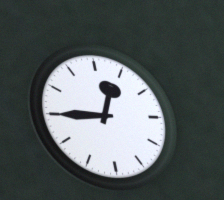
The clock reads 12.45
